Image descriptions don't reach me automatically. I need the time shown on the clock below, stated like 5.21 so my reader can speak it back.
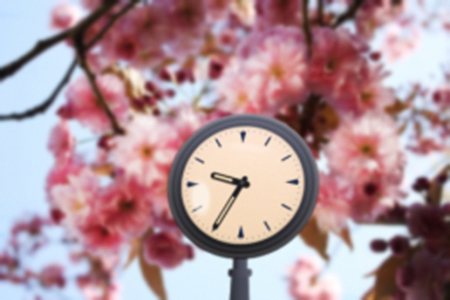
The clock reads 9.35
